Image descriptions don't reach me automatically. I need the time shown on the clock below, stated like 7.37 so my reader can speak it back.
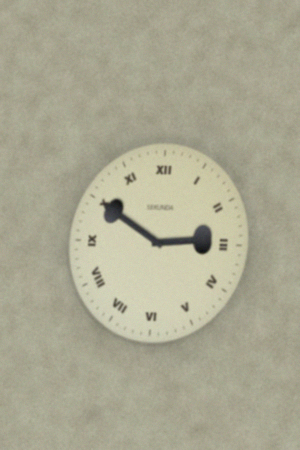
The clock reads 2.50
